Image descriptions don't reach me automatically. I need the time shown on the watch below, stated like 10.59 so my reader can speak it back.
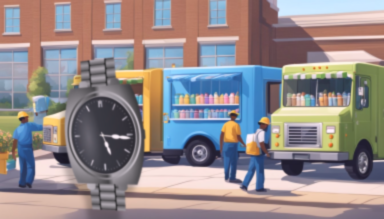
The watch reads 5.16
